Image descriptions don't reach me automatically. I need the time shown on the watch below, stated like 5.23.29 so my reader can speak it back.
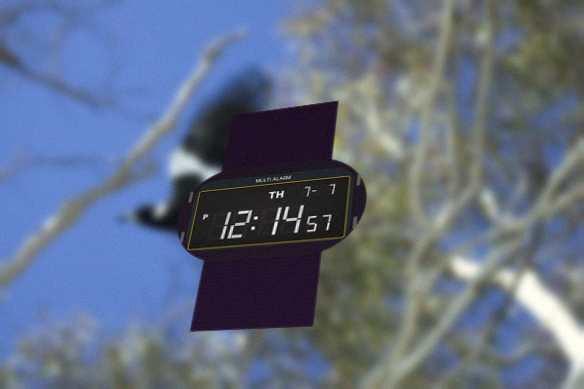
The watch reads 12.14.57
